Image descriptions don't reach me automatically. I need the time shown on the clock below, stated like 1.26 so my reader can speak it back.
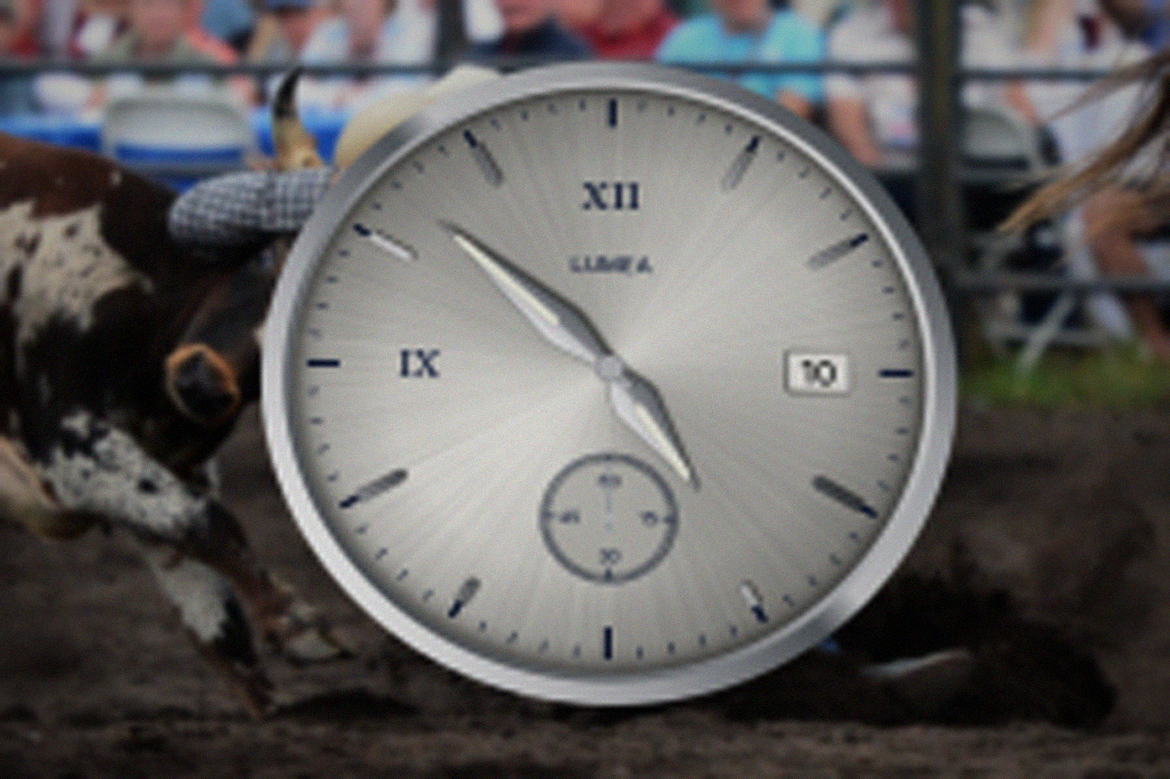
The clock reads 4.52
